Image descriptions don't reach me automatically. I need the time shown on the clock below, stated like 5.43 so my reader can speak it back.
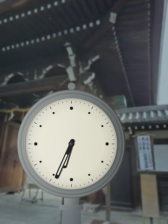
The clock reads 6.34
